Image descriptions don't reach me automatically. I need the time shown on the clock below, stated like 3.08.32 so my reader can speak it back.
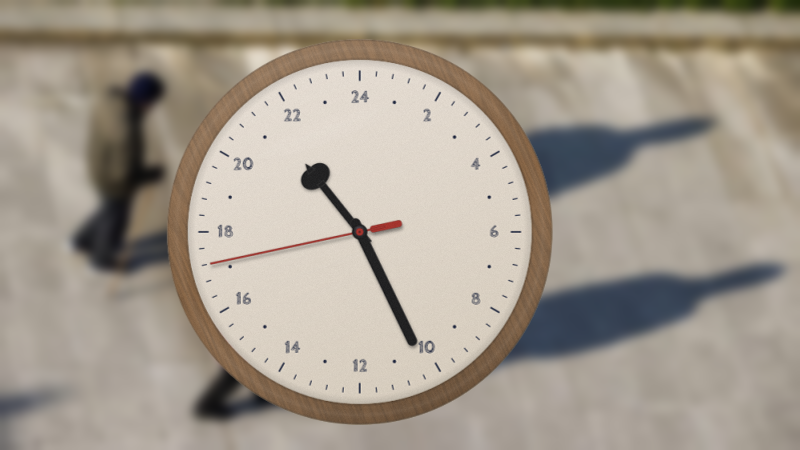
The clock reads 21.25.43
